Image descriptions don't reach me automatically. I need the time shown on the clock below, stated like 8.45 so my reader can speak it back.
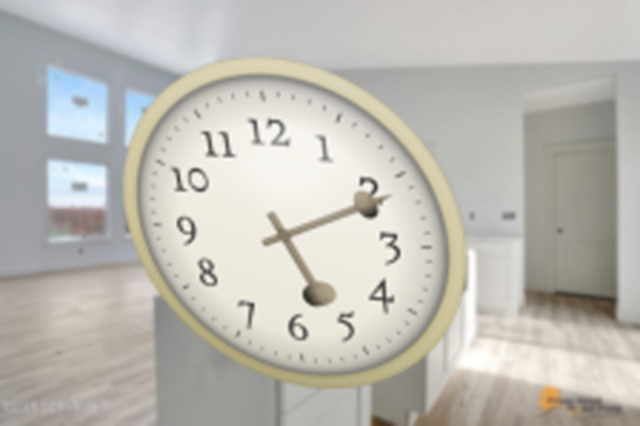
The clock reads 5.11
